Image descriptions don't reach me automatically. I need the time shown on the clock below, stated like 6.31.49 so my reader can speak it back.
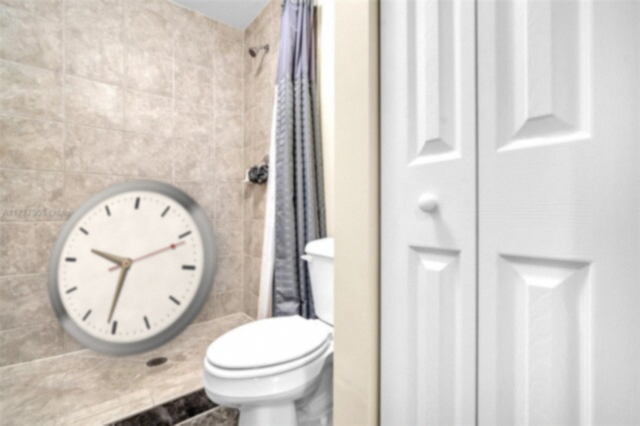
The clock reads 9.31.11
